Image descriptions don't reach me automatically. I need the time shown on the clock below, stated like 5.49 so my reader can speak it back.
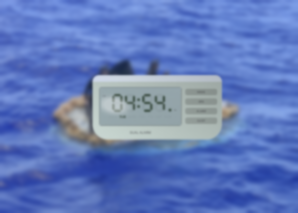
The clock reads 4.54
